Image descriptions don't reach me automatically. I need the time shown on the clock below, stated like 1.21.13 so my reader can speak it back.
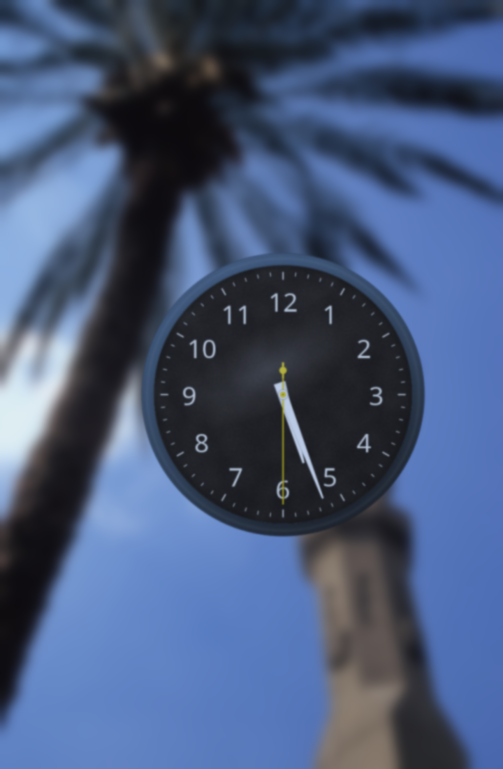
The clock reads 5.26.30
